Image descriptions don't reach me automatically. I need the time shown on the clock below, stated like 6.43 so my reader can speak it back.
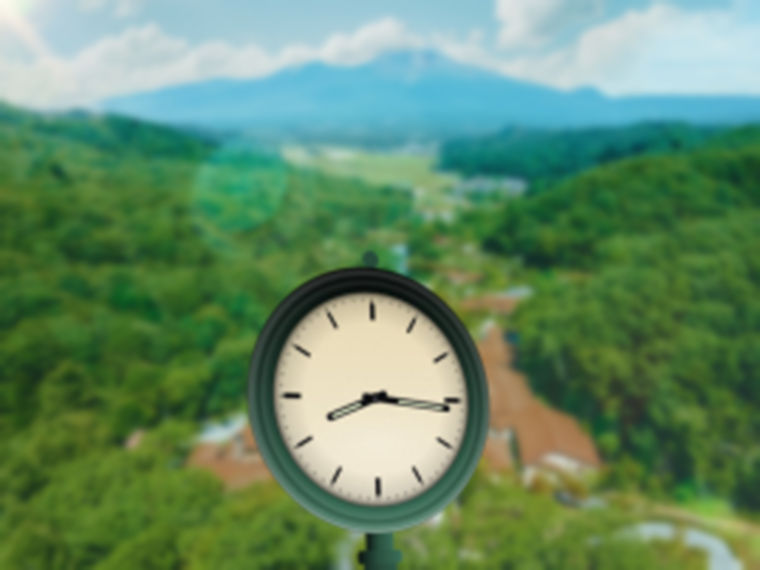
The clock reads 8.16
